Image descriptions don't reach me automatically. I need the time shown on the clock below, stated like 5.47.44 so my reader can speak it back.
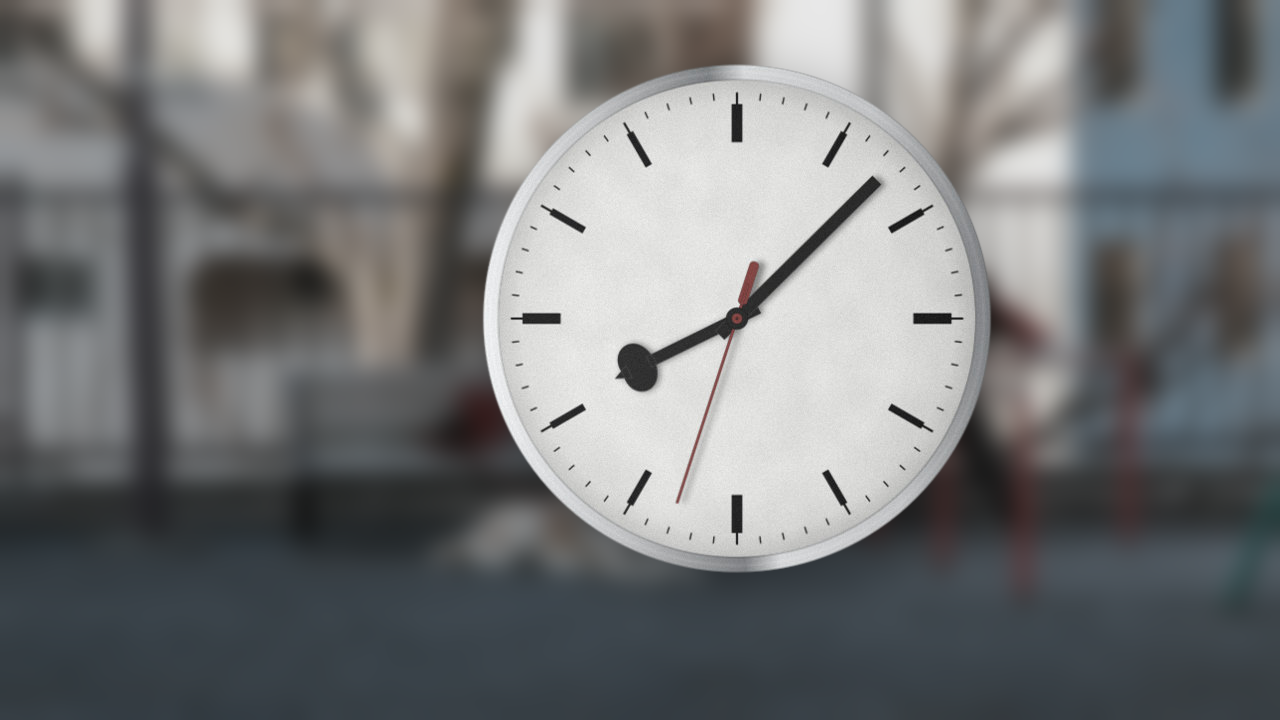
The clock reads 8.07.33
